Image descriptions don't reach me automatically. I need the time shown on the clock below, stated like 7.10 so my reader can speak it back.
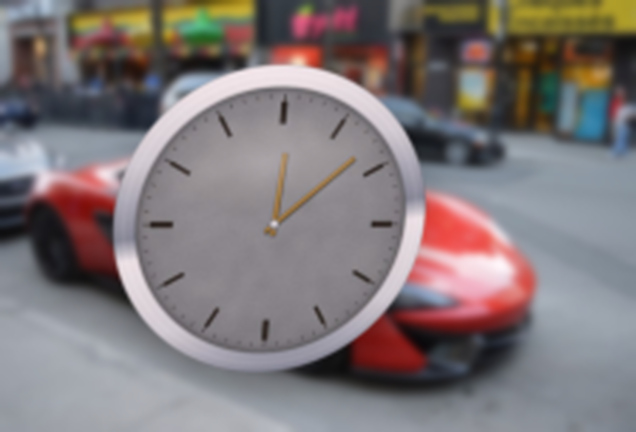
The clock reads 12.08
